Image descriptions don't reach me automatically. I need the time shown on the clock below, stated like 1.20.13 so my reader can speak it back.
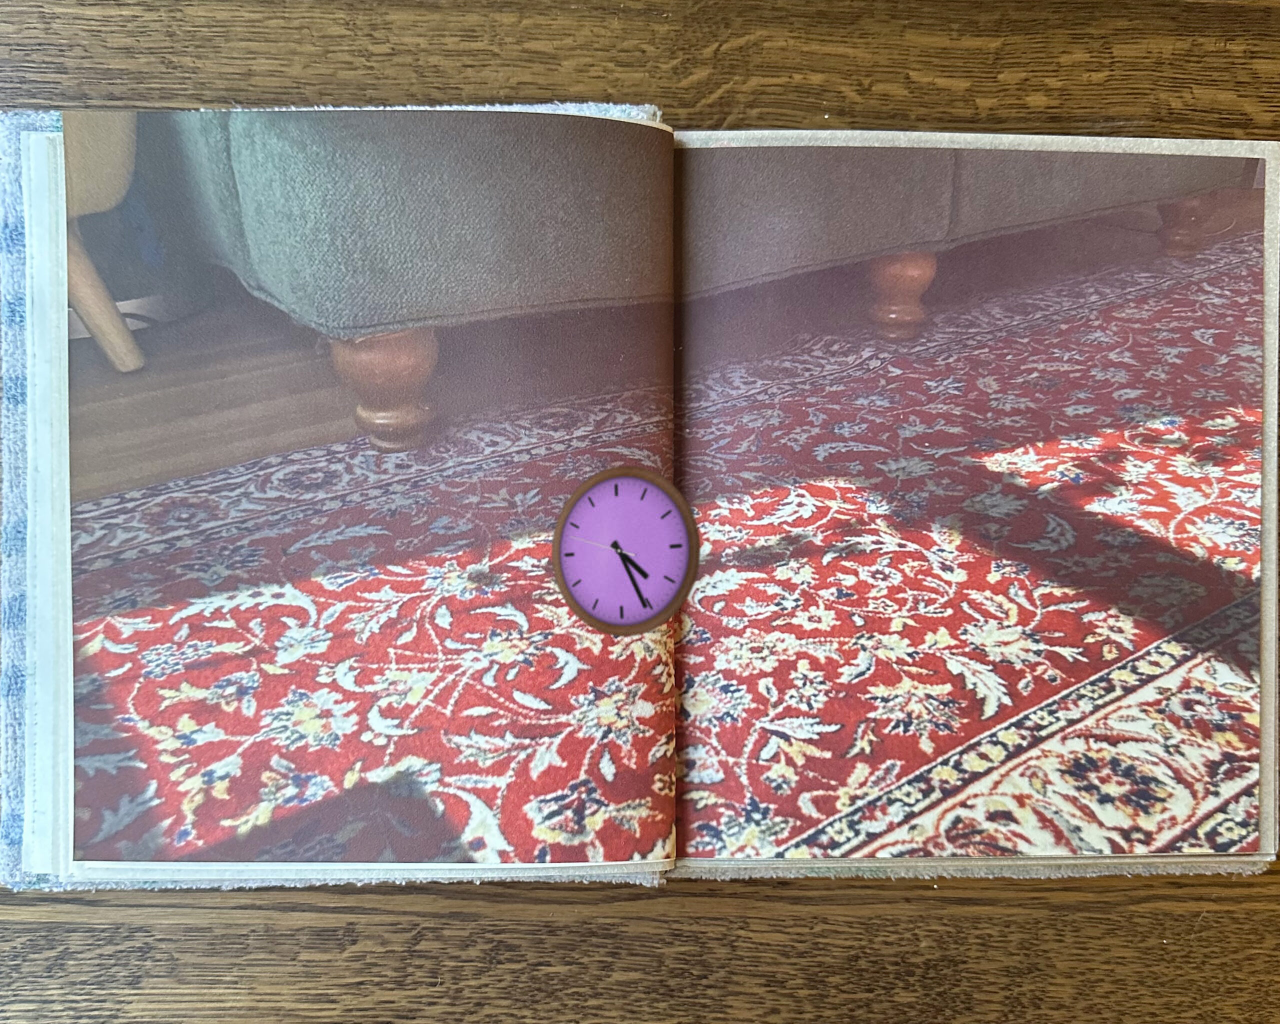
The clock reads 4.25.48
